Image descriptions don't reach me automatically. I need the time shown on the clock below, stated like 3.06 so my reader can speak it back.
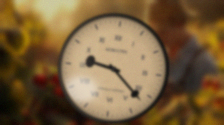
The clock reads 9.22
